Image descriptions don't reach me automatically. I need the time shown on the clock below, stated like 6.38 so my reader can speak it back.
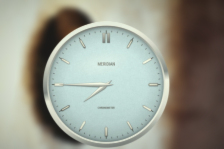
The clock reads 7.45
